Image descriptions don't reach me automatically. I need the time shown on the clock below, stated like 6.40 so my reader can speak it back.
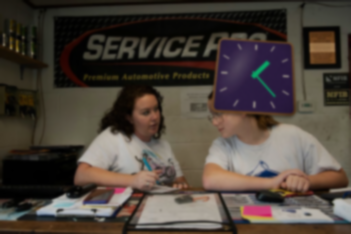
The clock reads 1.23
